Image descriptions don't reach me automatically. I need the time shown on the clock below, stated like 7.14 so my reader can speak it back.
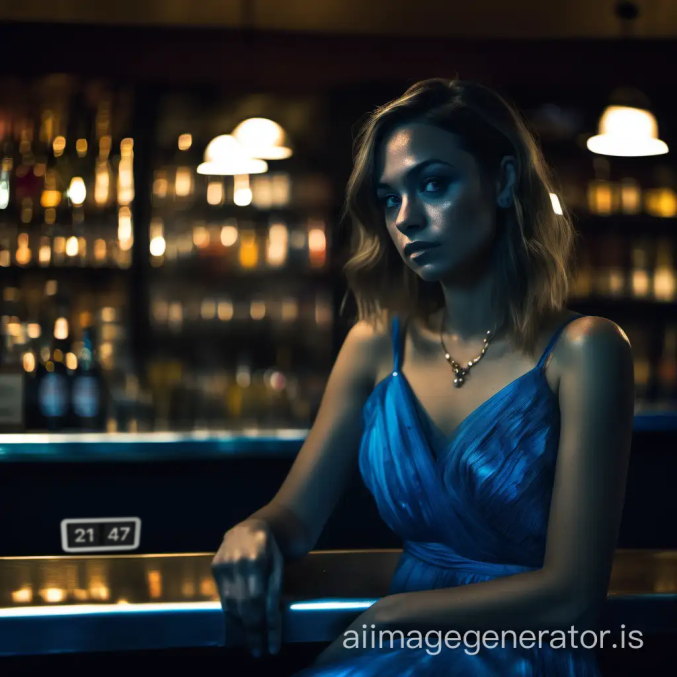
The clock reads 21.47
